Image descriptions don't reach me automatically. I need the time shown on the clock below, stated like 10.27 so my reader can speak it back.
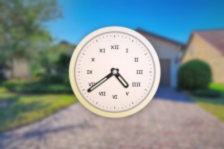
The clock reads 4.39
